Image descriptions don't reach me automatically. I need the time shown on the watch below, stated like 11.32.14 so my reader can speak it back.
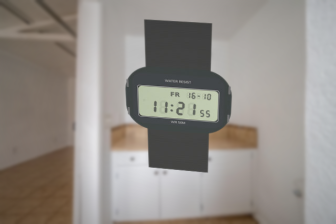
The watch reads 11.21.55
